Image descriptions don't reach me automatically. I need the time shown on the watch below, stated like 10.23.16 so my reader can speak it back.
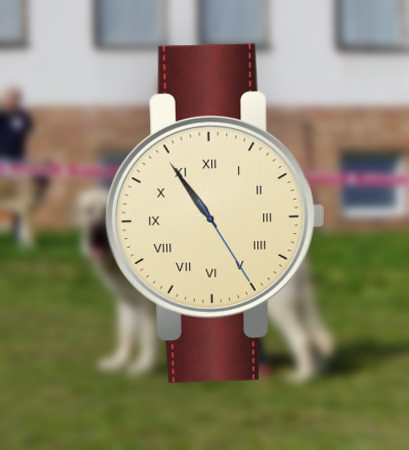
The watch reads 10.54.25
